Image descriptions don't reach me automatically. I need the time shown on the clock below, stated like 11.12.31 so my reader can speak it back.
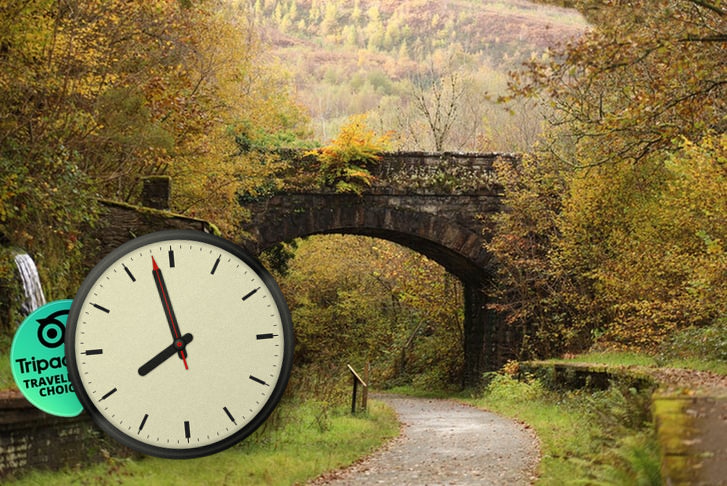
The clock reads 7.57.58
